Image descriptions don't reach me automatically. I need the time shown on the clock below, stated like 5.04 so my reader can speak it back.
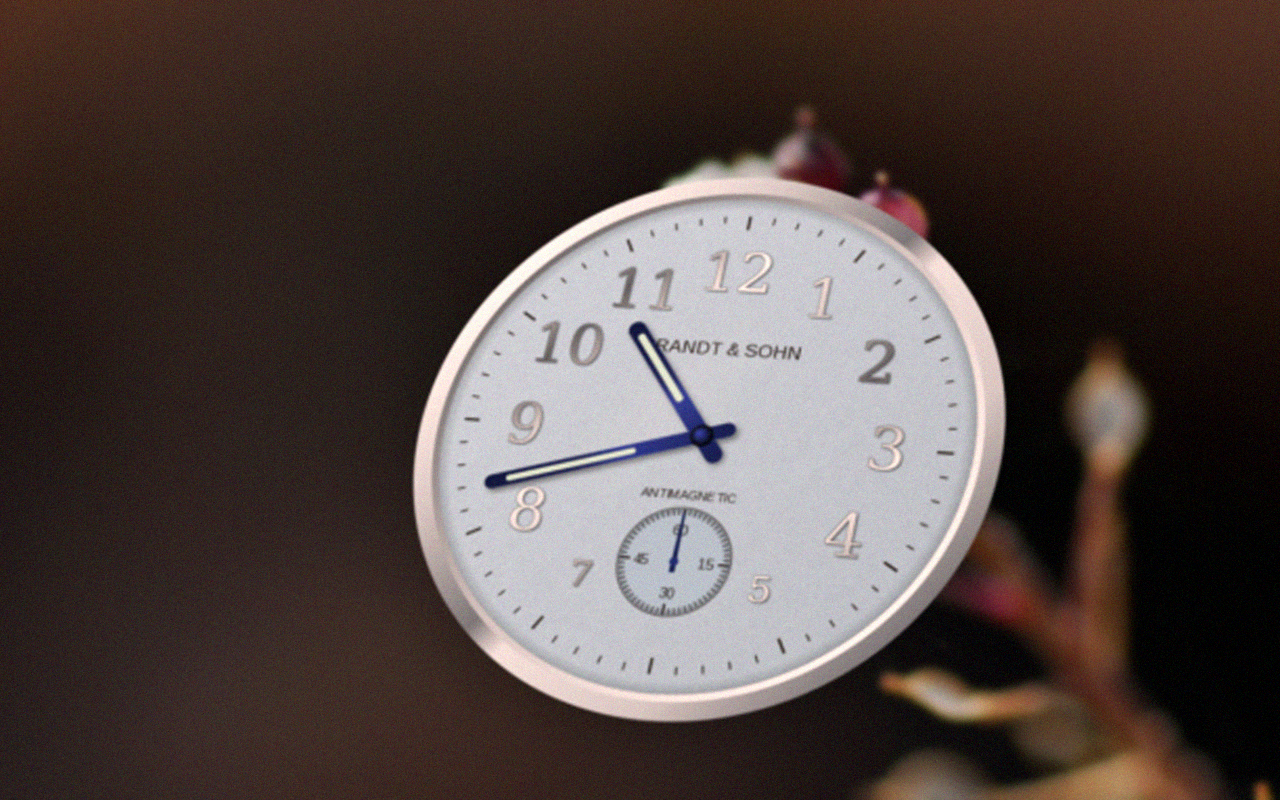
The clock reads 10.42
